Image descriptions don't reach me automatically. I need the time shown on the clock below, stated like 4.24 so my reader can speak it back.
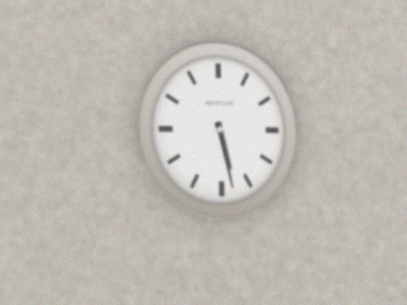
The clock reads 5.28
